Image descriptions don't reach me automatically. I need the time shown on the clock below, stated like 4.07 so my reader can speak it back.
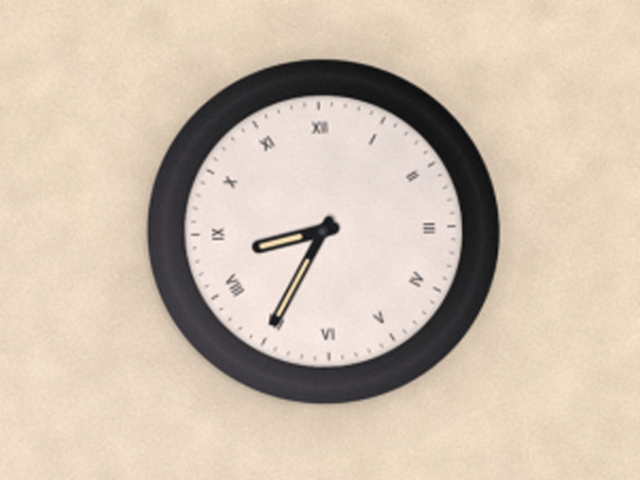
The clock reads 8.35
